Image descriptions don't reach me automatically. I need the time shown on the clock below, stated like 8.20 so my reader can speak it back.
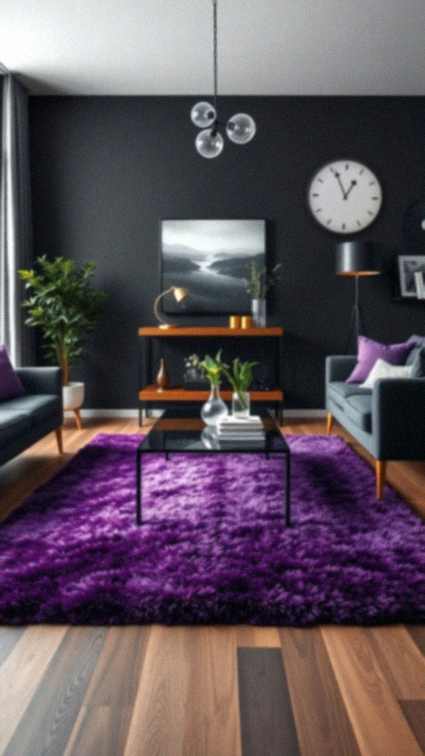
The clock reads 12.56
